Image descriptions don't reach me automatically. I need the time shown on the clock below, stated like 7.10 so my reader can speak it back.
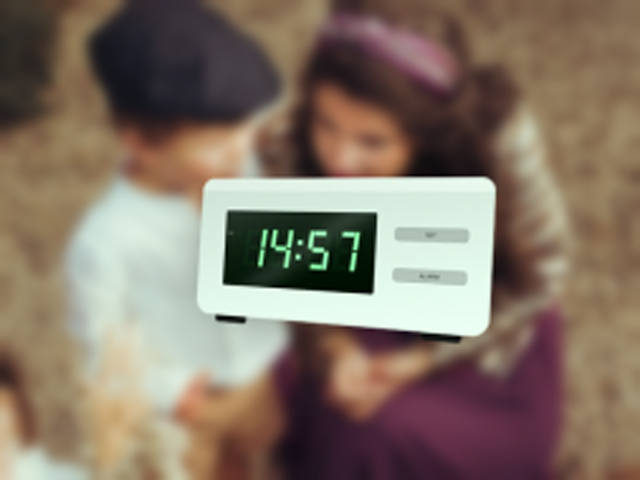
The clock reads 14.57
